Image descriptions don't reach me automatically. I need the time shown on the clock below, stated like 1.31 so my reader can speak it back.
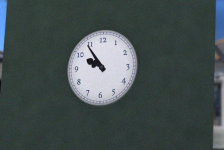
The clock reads 9.54
